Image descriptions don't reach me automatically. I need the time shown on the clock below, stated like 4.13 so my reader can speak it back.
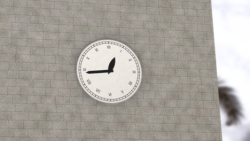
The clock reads 12.44
